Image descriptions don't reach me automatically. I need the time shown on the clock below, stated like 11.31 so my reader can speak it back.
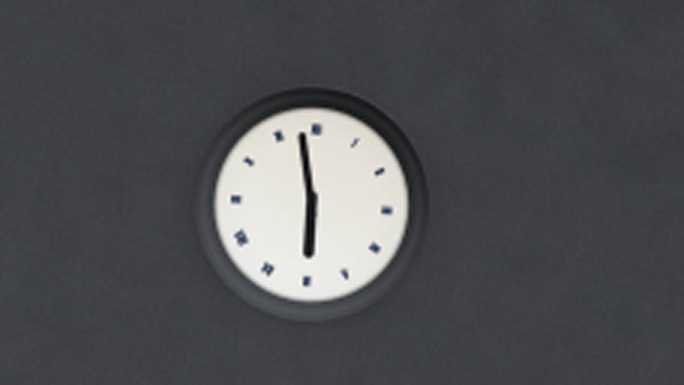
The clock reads 5.58
